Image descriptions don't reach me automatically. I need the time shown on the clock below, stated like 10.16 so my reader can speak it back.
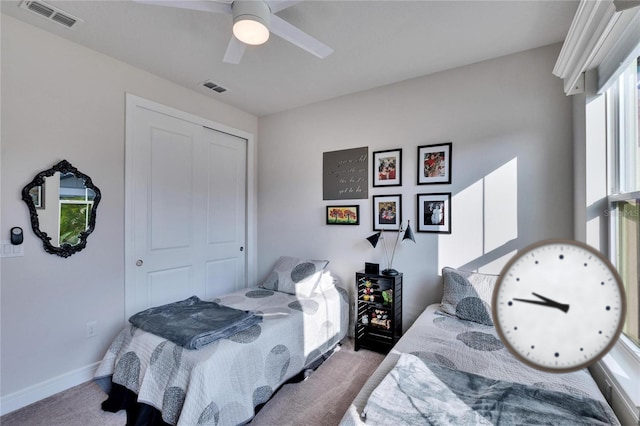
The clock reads 9.46
